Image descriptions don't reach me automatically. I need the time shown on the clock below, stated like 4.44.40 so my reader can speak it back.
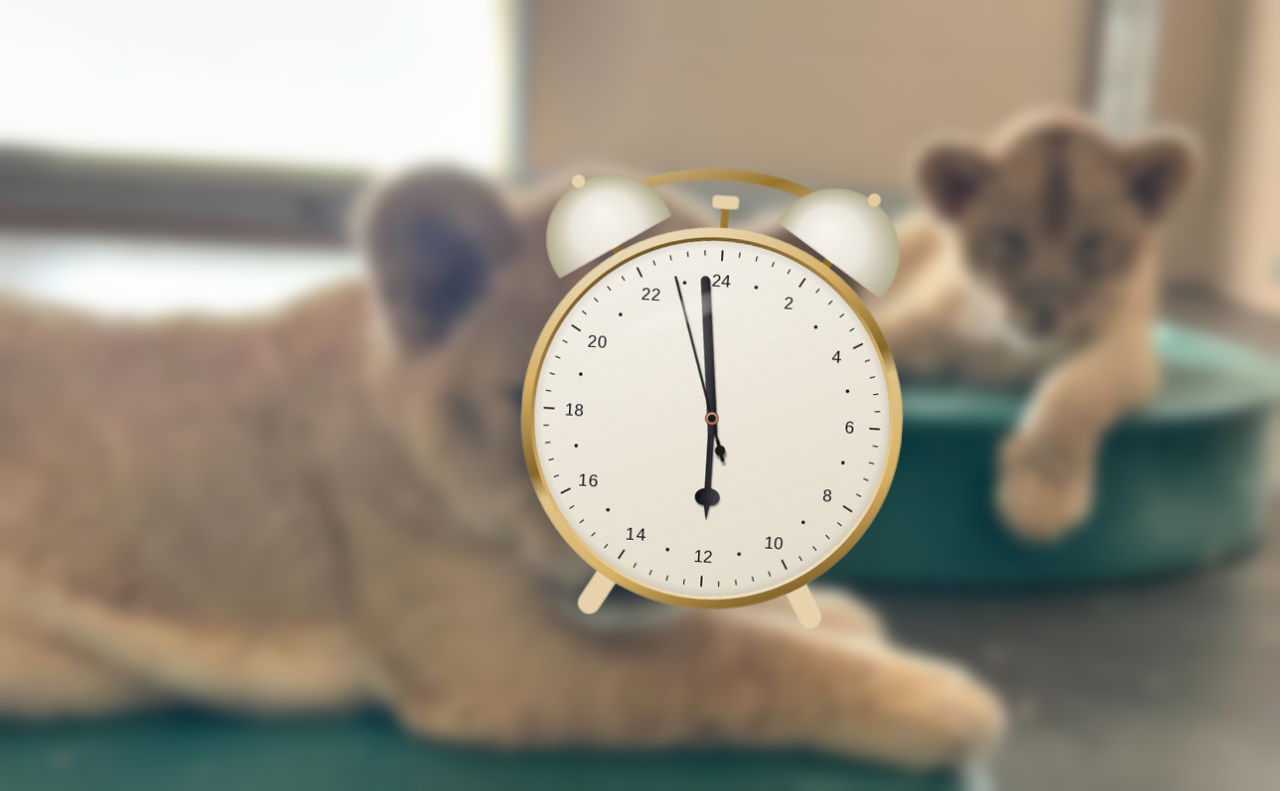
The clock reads 11.58.57
